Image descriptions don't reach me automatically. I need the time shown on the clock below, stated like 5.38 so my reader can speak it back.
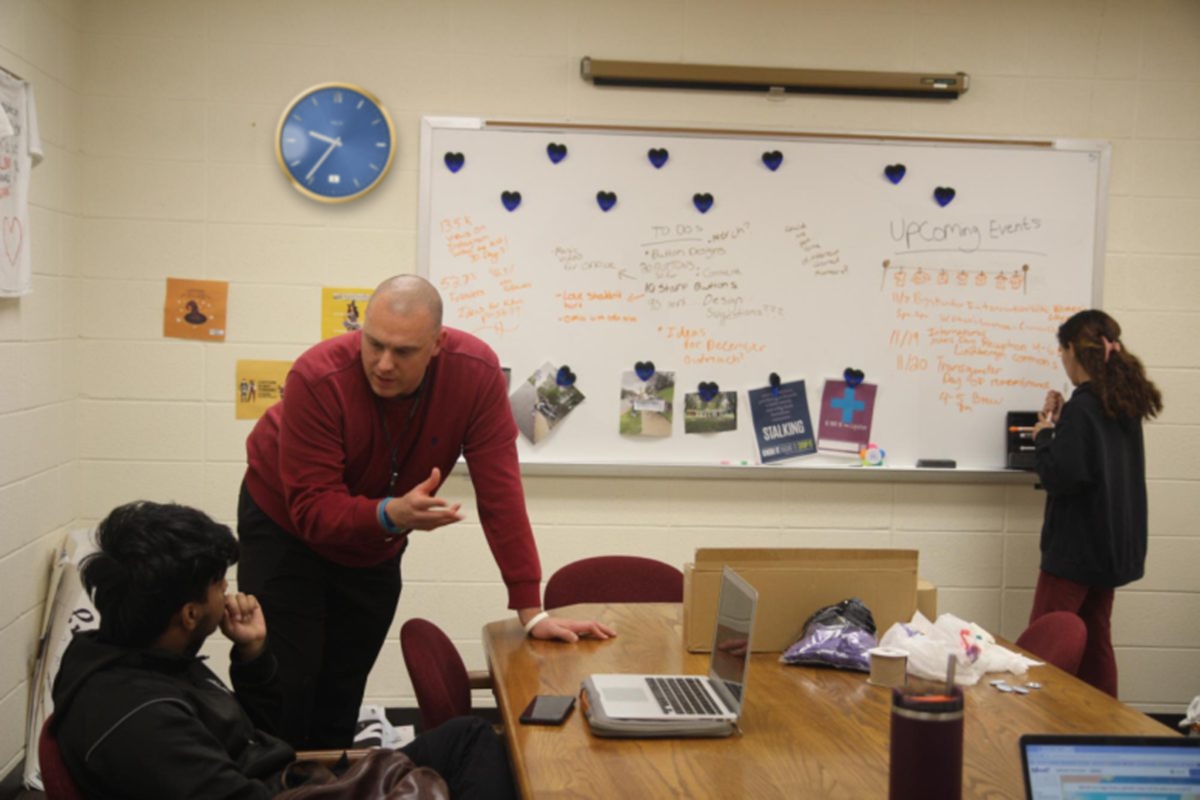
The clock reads 9.36
